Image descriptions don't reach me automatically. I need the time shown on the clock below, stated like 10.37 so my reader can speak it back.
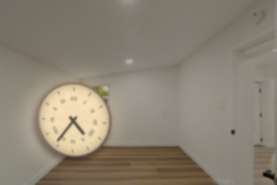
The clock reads 4.36
